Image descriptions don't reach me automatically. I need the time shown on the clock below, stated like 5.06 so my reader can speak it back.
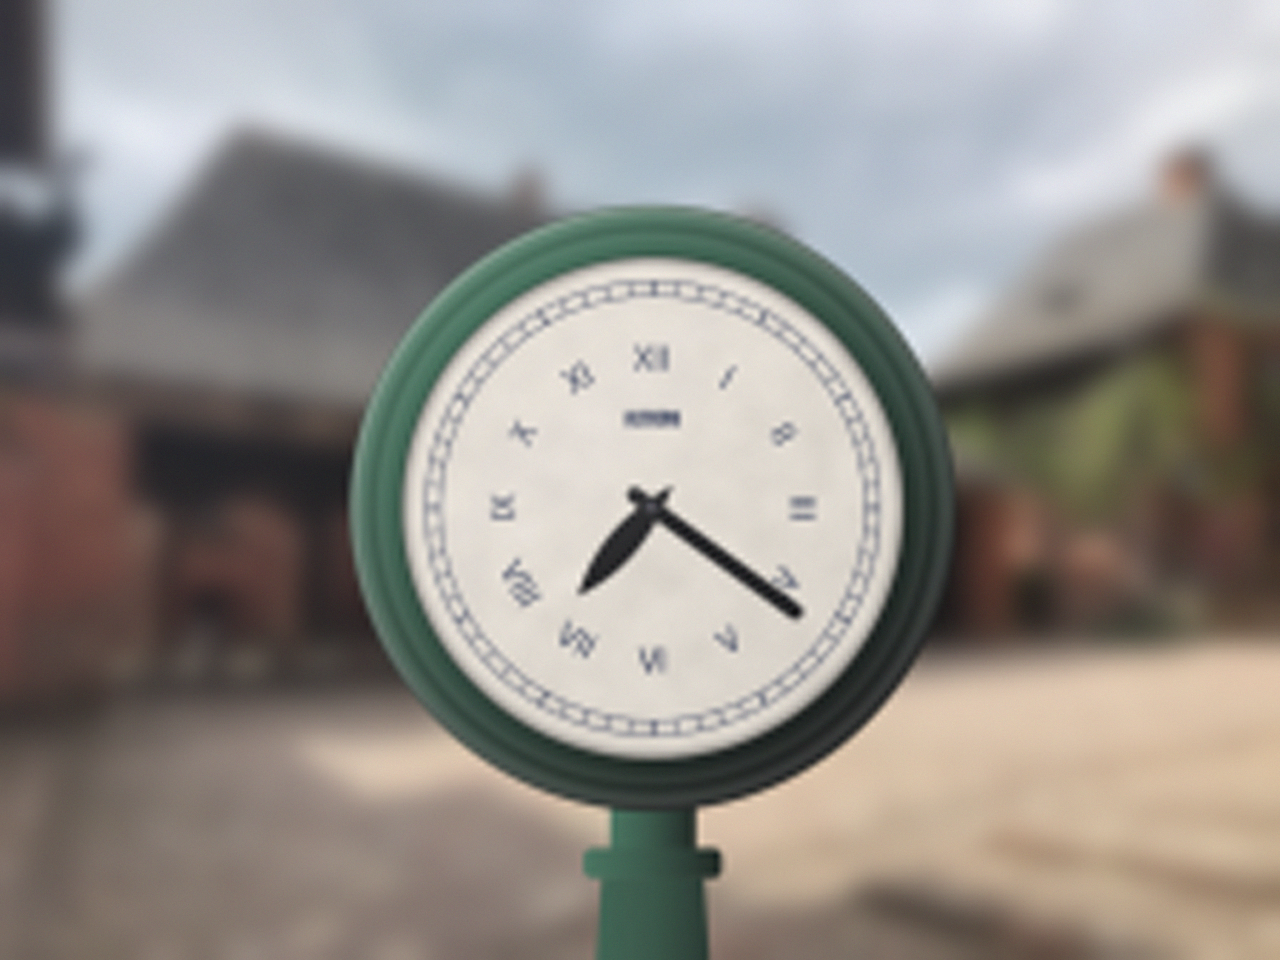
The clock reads 7.21
